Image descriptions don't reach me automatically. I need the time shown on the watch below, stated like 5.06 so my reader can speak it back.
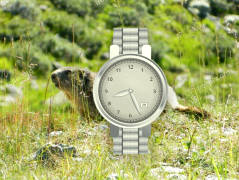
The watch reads 8.26
